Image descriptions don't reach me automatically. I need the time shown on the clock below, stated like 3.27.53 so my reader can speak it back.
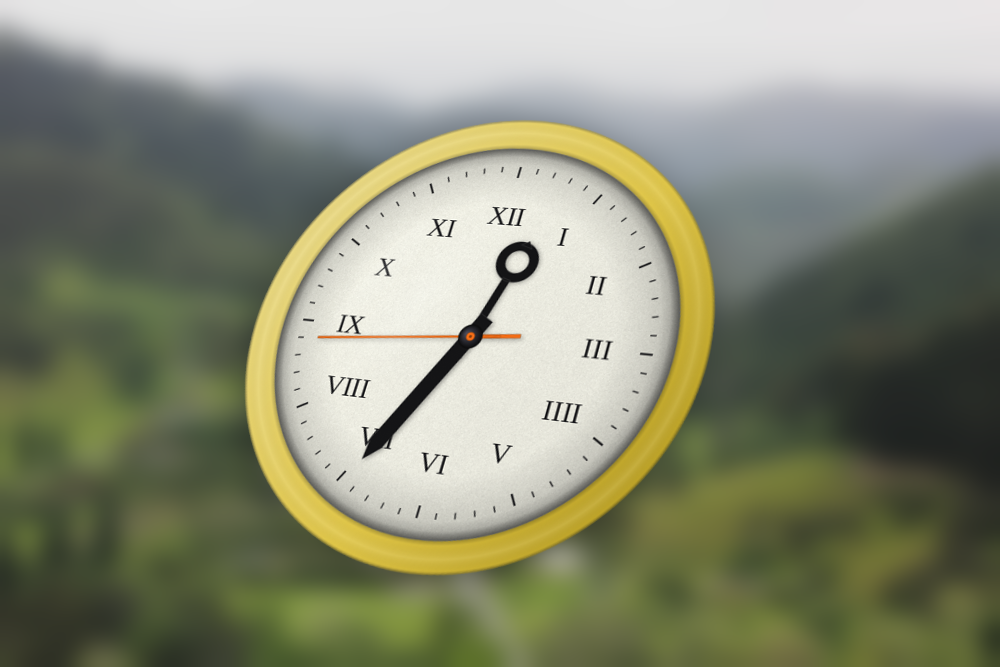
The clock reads 12.34.44
